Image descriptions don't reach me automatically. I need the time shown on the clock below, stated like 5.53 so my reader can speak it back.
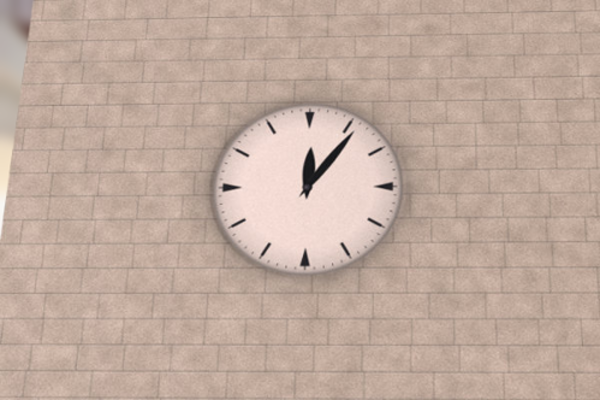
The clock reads 12.06
